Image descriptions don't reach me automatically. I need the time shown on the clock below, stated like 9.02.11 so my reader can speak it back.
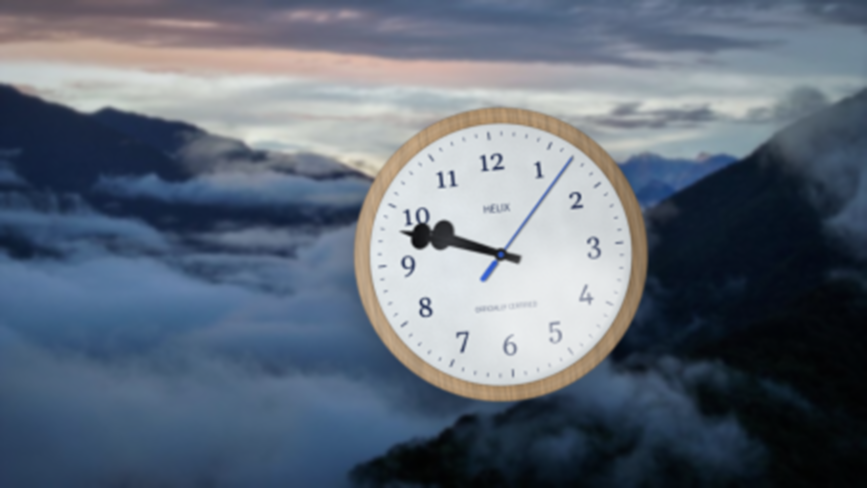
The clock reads 9.48.07
